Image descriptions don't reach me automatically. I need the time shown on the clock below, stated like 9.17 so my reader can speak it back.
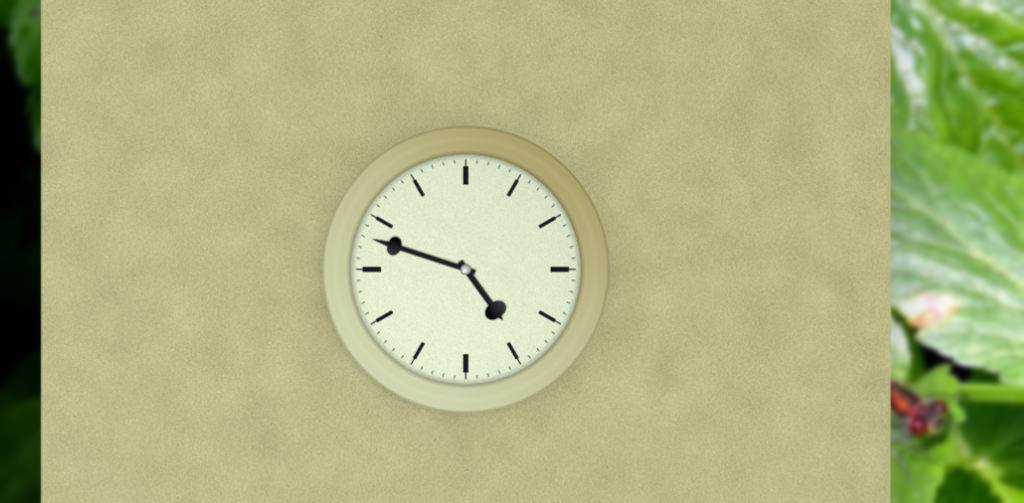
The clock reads 4.48
